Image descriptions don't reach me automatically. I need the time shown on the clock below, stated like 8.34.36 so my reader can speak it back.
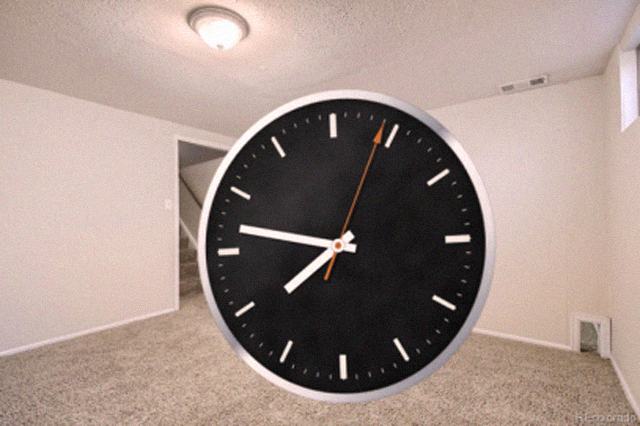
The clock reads 7.47.04
